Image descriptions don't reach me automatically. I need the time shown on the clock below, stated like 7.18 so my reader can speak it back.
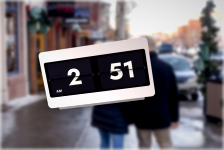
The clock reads 2.51
